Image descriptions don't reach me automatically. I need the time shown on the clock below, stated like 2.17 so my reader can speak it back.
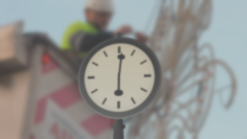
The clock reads 6.01
